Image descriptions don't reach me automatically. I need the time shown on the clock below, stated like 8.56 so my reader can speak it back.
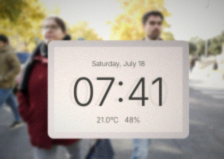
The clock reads 7.41
